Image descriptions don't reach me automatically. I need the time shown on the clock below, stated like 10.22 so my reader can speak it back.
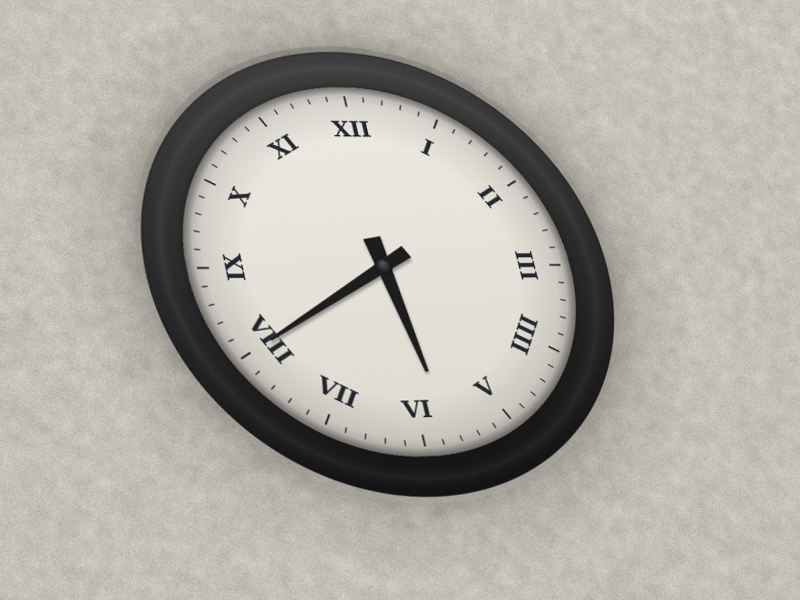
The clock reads 5.40
